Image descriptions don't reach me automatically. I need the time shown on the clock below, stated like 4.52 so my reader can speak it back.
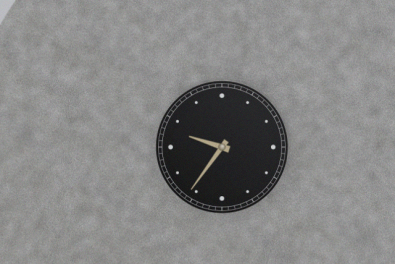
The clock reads 9.36
